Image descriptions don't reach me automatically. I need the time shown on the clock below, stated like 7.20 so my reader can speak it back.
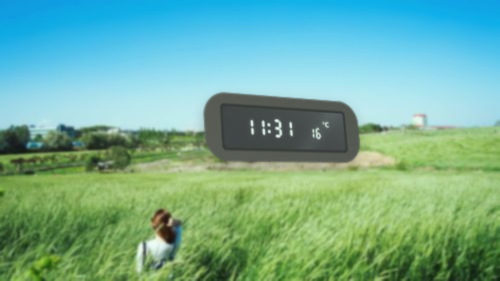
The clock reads 11.31
